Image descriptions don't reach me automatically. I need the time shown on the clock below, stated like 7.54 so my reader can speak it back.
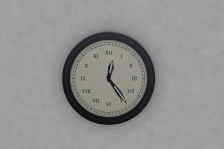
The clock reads 12.24
